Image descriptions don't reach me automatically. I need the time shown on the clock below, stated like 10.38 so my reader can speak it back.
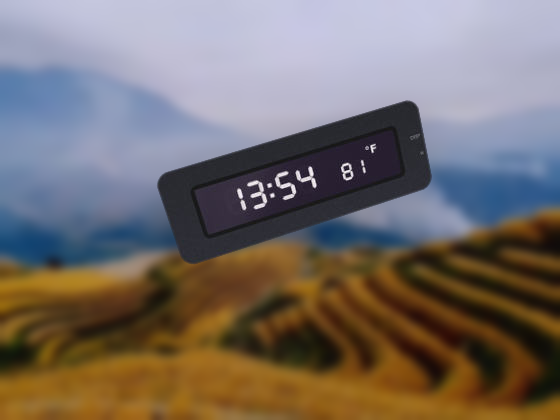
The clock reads 13.54
